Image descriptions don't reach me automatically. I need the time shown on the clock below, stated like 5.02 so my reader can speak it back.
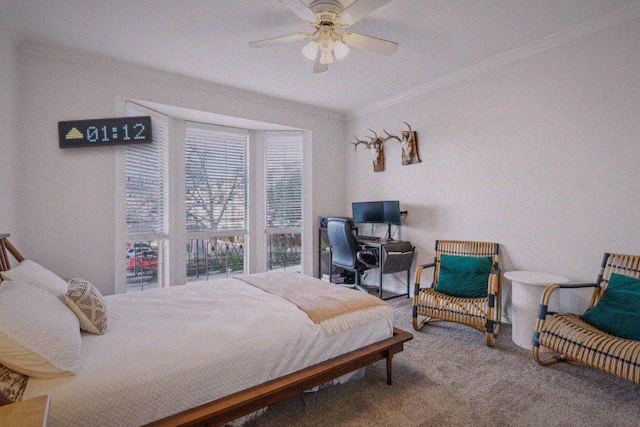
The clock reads 1.12
